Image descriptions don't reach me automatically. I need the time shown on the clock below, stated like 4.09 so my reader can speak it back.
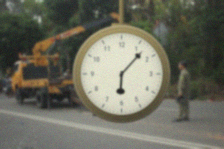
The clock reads 6.07
